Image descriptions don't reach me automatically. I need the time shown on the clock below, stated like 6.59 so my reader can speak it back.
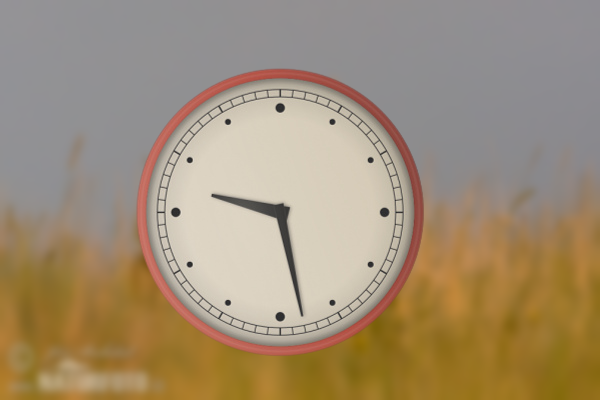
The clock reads 9.28
